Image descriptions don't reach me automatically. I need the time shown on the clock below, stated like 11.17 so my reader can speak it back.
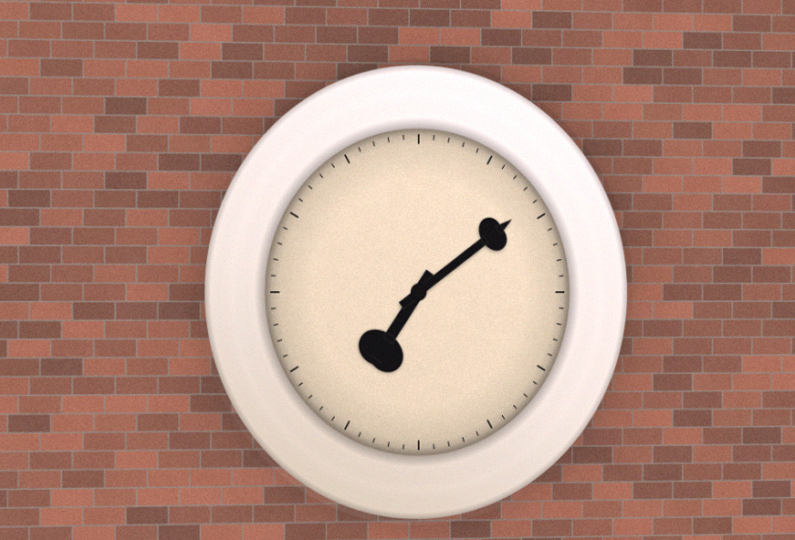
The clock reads 7.09
